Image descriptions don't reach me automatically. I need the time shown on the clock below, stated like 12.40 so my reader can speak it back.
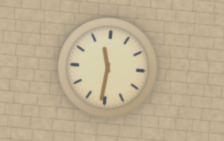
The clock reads 11.31
